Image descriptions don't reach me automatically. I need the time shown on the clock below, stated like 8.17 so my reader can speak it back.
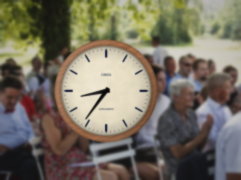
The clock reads 8.36
